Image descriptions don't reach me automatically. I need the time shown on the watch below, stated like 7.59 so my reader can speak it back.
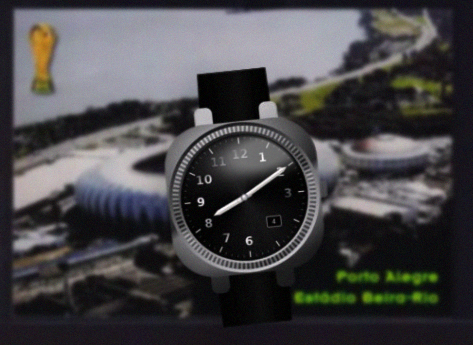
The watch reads 8.10
